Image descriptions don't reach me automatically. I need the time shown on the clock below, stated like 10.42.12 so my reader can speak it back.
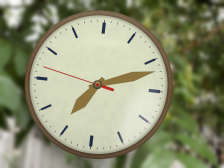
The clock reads 7.11.47
